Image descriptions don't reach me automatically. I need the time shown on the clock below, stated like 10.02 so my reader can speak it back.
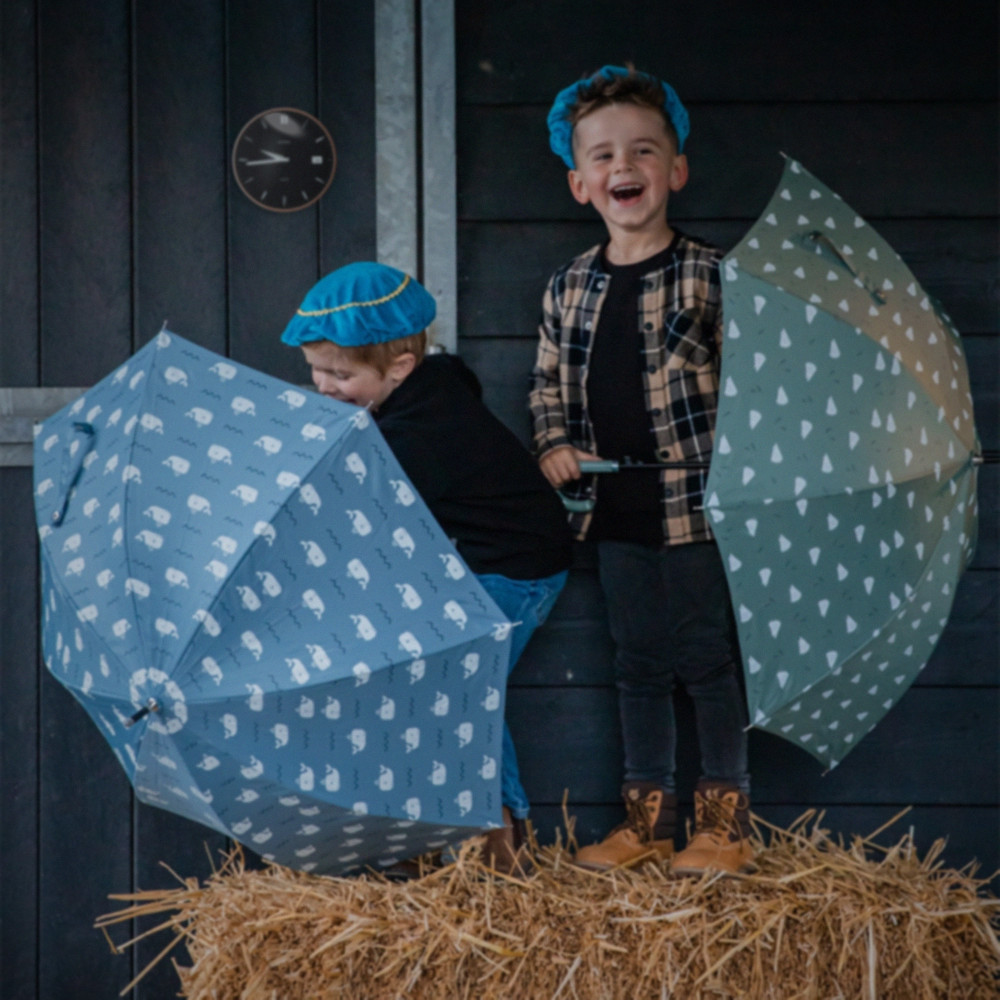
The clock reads 9.44
